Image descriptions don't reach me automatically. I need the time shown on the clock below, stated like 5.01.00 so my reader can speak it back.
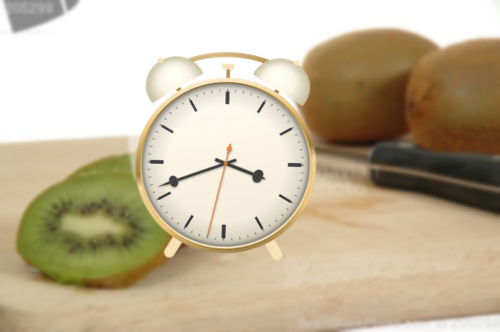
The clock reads 3.41.32
